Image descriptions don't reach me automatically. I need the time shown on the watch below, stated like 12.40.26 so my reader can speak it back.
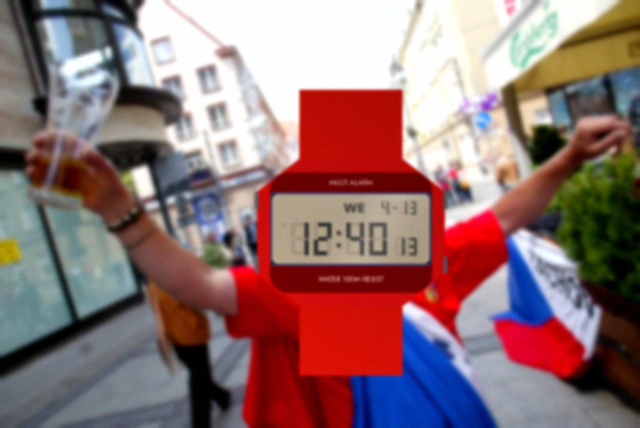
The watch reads 12.40.13
